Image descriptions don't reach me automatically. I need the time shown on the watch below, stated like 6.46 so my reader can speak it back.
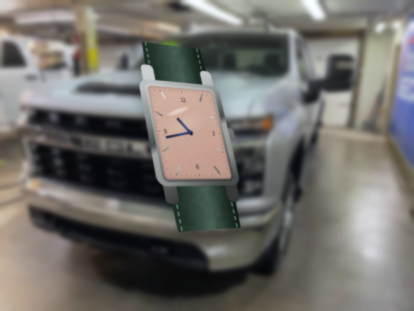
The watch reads 10.43
